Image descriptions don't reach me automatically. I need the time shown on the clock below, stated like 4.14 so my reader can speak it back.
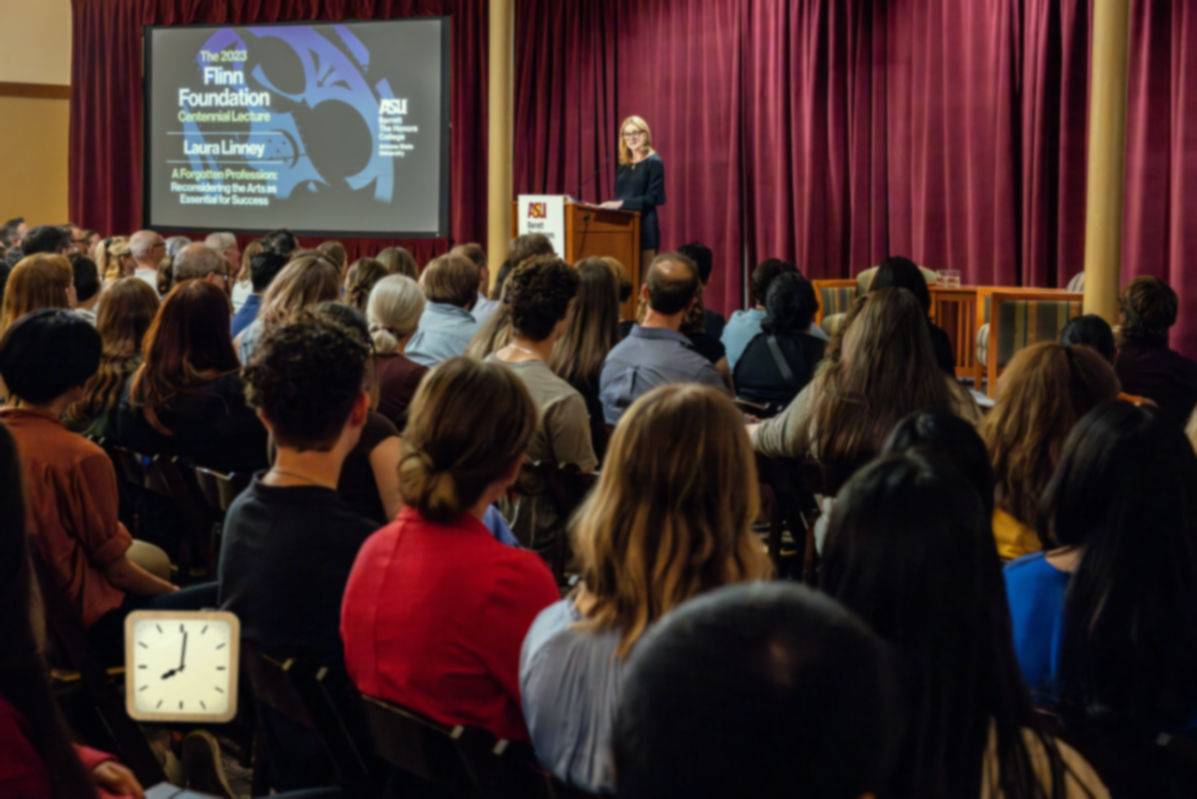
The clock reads 8.01
